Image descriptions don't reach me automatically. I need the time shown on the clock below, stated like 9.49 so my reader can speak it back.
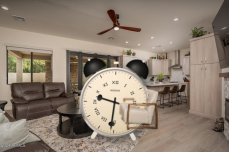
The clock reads 9.31
